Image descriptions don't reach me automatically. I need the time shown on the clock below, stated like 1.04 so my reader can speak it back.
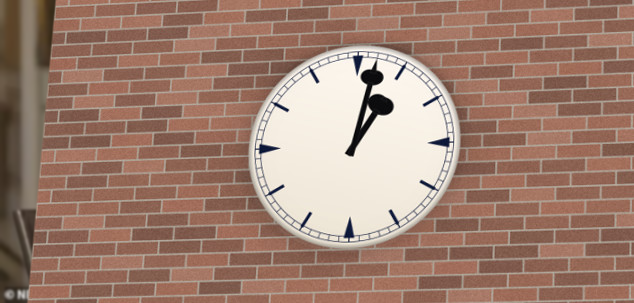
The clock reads 1.02
